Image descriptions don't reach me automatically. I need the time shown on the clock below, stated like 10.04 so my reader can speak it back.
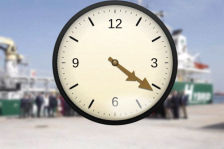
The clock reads 4.21
